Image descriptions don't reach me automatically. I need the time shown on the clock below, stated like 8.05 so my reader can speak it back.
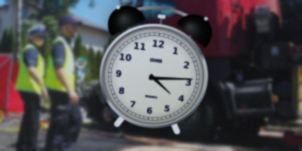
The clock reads 4.14
